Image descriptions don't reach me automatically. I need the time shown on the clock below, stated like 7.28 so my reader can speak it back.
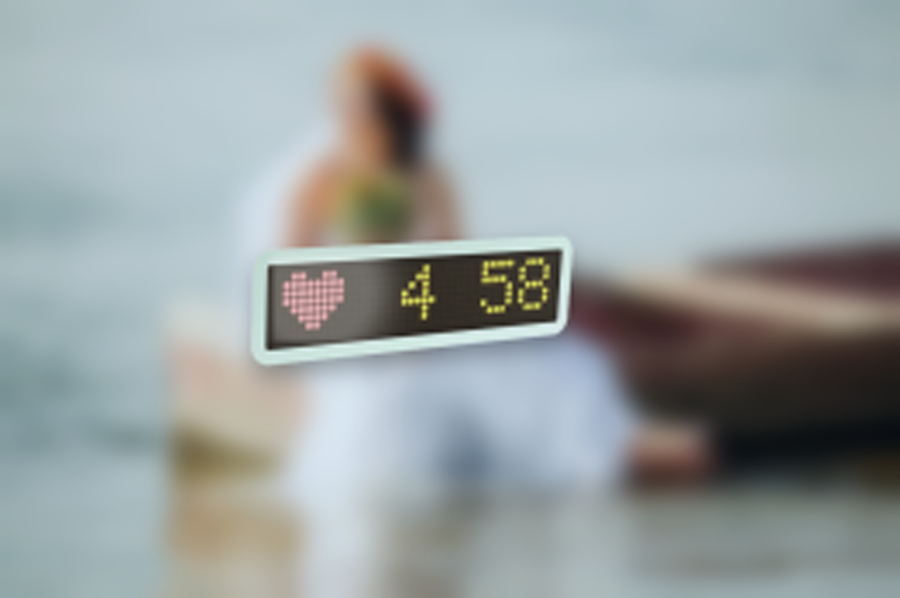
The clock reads 4.58
